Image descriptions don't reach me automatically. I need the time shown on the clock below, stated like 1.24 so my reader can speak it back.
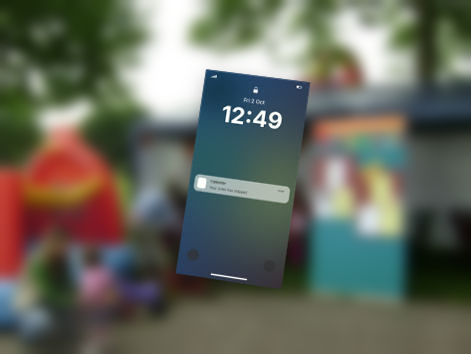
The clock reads 12.49
